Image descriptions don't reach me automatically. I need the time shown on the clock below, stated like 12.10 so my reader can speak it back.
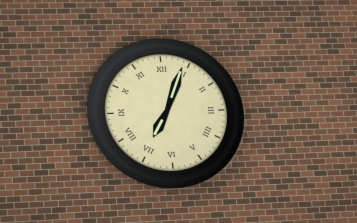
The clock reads 7.04
